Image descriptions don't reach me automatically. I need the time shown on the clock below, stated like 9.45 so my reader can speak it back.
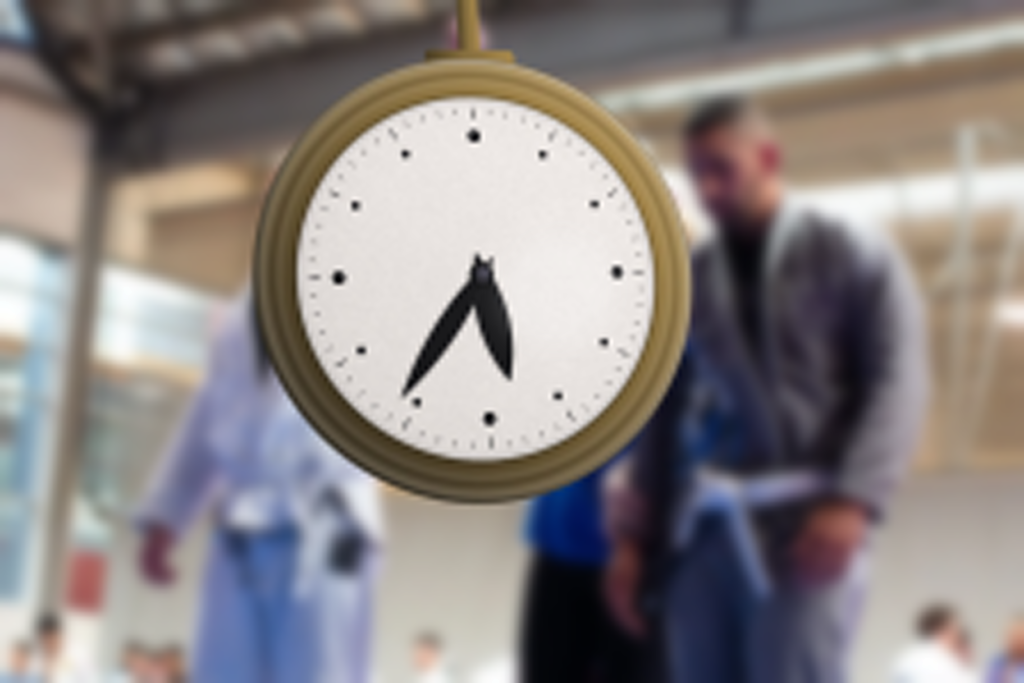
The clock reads 5.36
